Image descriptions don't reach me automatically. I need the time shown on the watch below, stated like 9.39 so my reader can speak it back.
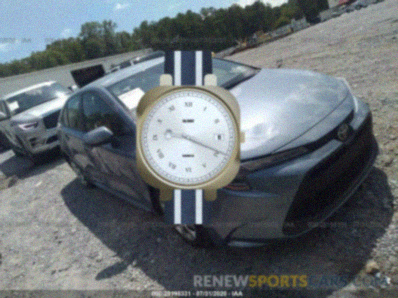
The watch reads 9.19
